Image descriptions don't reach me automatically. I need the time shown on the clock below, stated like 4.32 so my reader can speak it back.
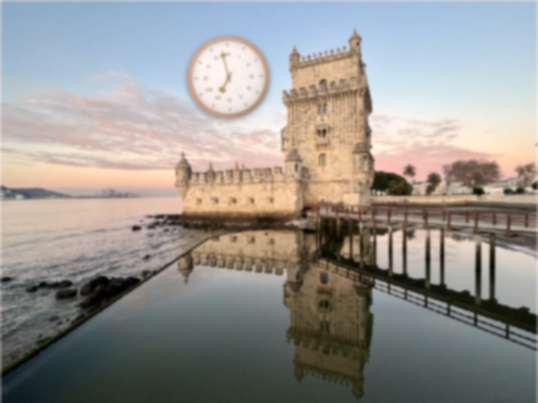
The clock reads 6.58
